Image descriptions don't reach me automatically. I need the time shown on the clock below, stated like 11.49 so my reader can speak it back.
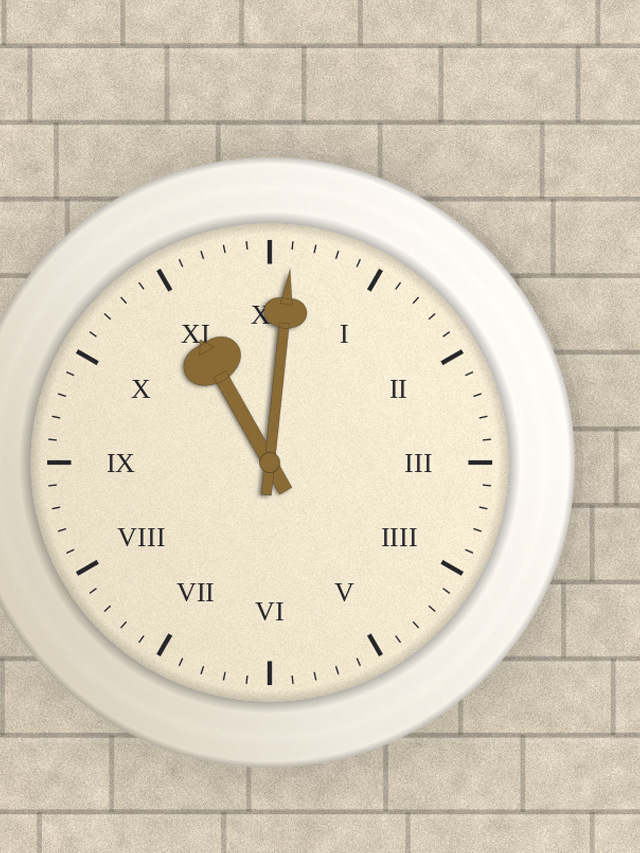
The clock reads 11.01
